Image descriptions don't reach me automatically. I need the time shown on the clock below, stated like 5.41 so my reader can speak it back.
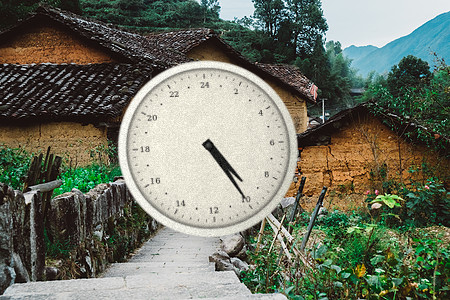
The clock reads 9.25
